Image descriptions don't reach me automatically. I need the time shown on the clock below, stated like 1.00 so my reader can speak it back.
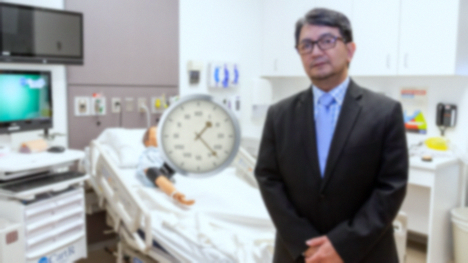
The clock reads 1.23
